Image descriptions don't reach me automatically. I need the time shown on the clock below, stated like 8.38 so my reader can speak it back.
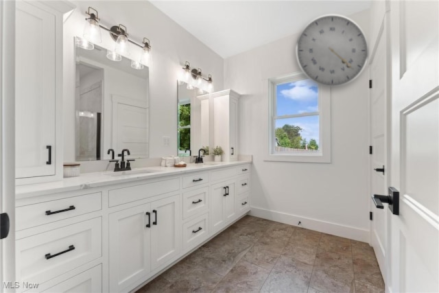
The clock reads 4.22
